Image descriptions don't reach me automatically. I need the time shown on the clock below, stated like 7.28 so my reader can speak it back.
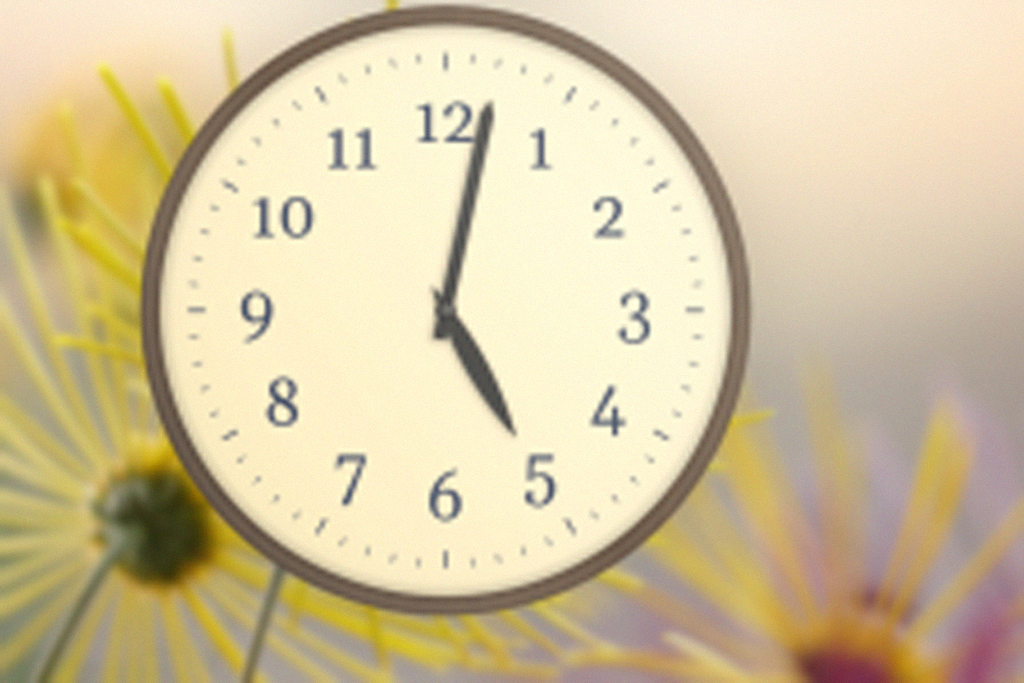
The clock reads 5.02
